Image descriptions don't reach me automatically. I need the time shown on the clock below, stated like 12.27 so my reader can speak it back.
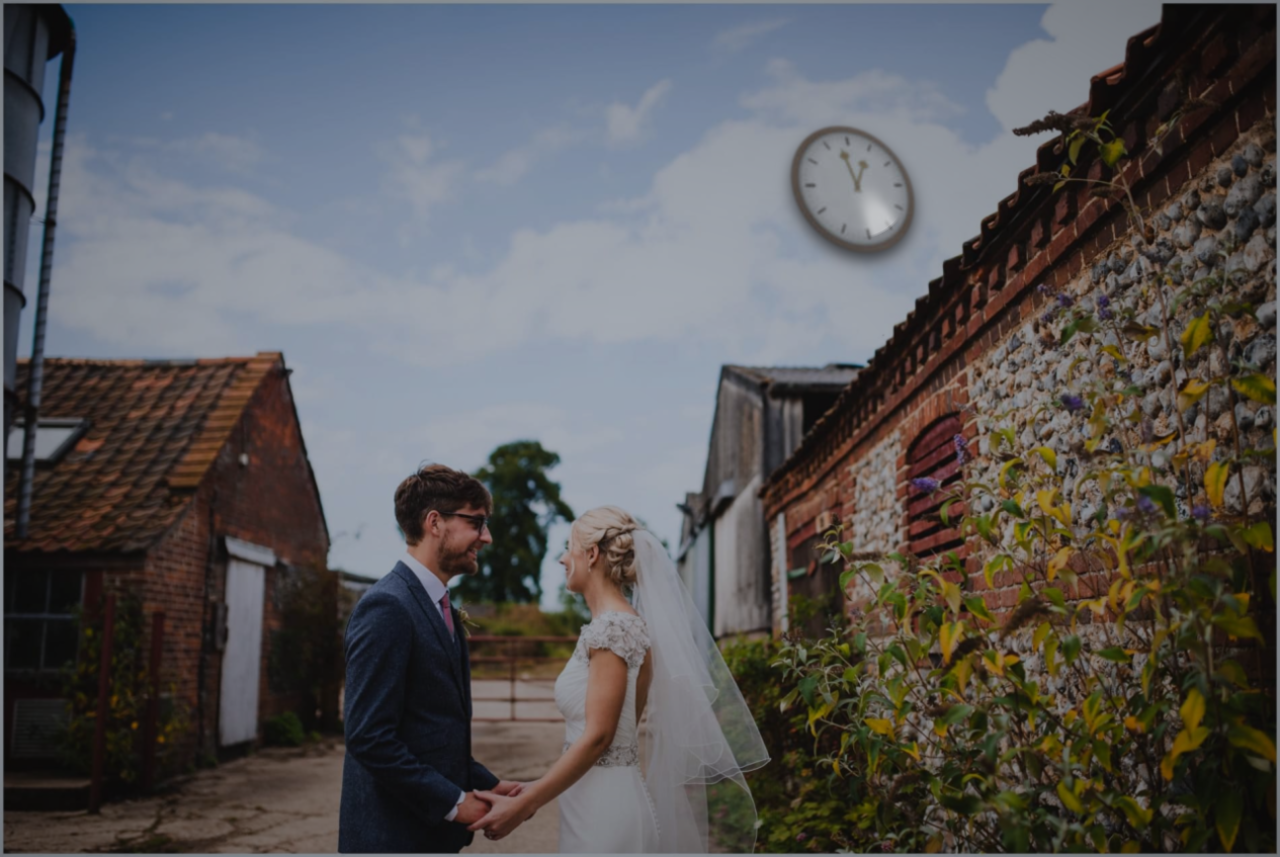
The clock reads 12.58
